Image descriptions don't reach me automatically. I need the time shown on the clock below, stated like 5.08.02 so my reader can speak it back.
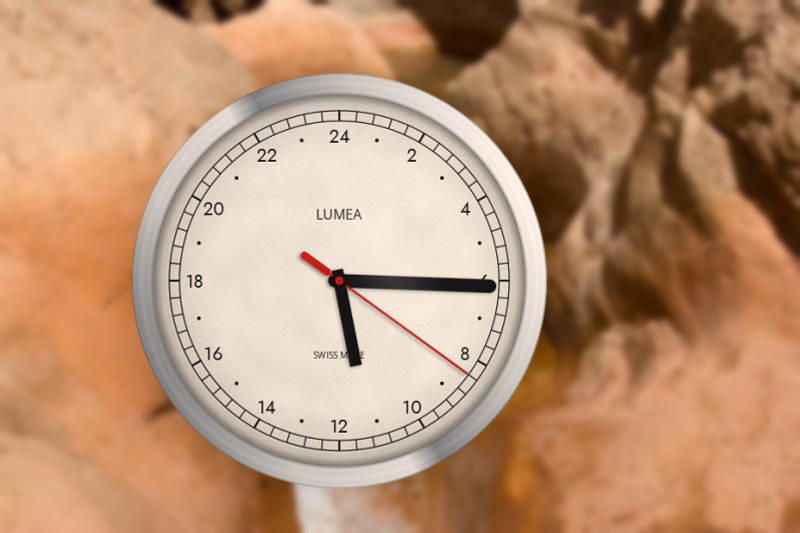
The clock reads 11.15.21
